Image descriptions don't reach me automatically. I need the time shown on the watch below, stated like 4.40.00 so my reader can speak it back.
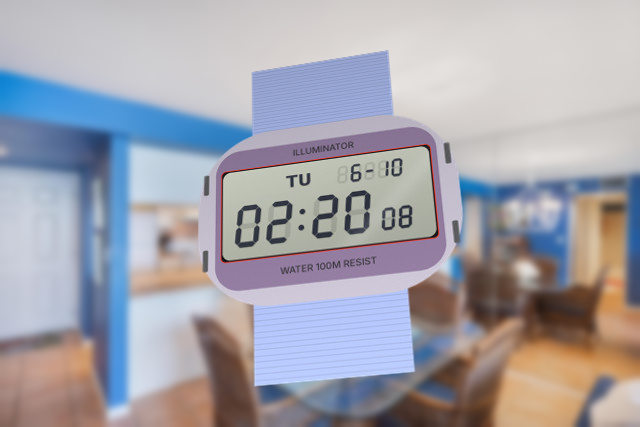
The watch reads 2.20.08
